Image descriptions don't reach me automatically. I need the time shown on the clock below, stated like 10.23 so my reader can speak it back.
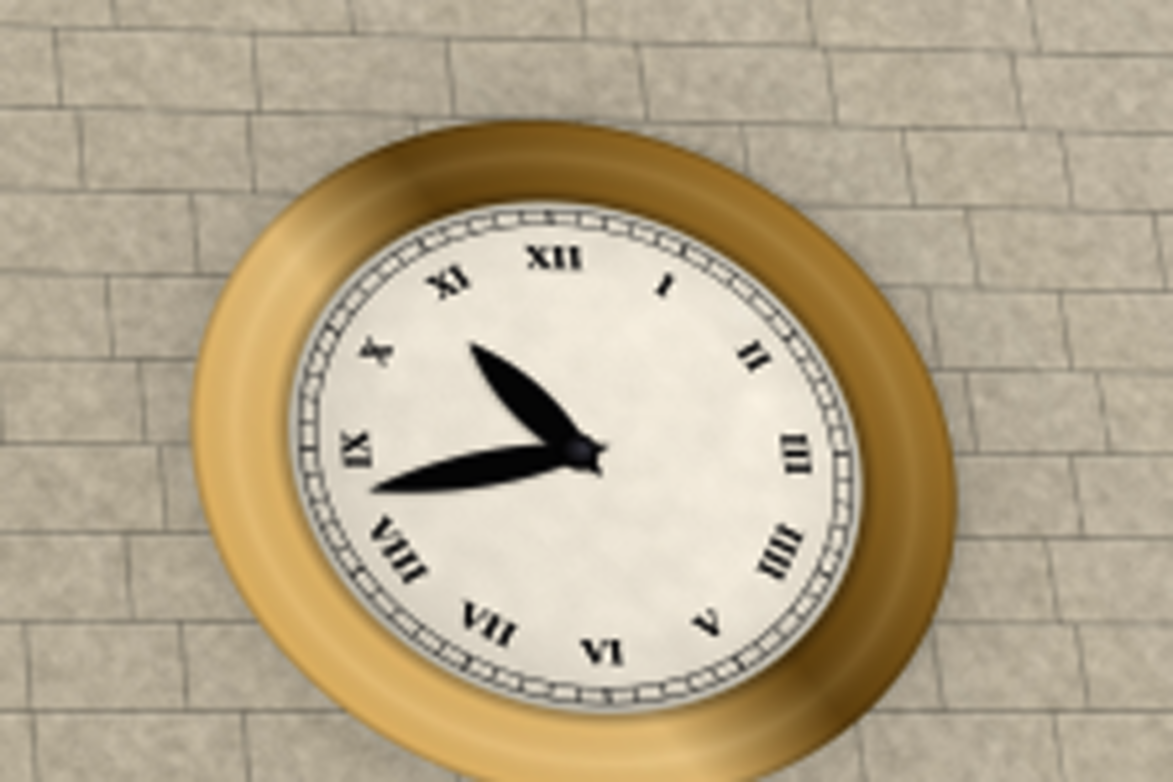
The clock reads 10.43
